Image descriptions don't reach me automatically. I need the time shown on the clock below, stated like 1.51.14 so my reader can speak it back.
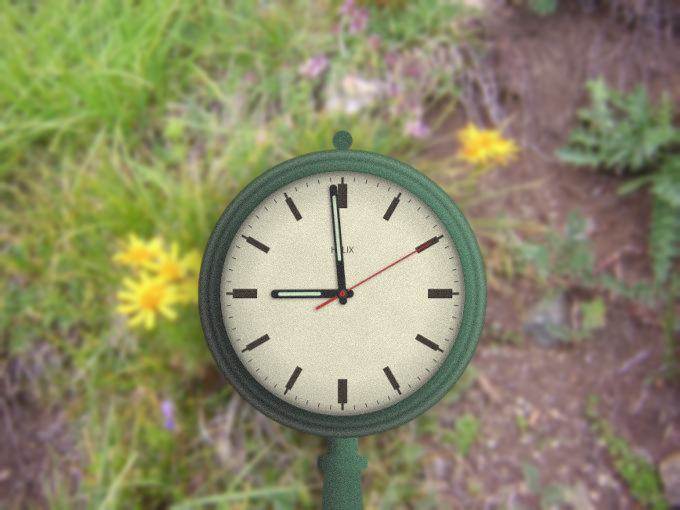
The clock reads 8.59.10
